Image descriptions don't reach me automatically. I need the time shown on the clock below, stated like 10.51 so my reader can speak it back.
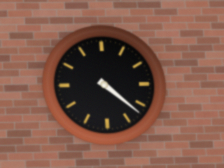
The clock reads 4.22
